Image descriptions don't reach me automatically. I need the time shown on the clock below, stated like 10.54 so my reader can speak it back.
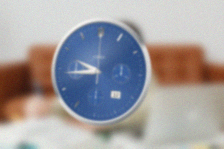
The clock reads 9.44
